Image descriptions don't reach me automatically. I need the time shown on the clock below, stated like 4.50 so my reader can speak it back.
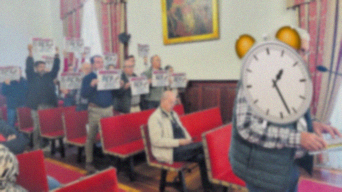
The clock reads 1.27
